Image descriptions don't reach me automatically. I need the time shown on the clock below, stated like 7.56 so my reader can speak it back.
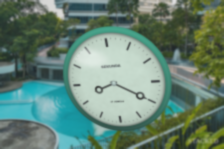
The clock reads 8.20
